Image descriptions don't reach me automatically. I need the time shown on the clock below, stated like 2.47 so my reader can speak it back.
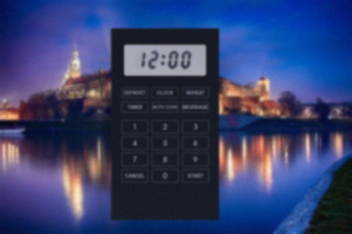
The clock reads 12.00
